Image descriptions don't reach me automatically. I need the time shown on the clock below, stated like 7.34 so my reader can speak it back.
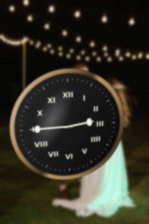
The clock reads 2.45
